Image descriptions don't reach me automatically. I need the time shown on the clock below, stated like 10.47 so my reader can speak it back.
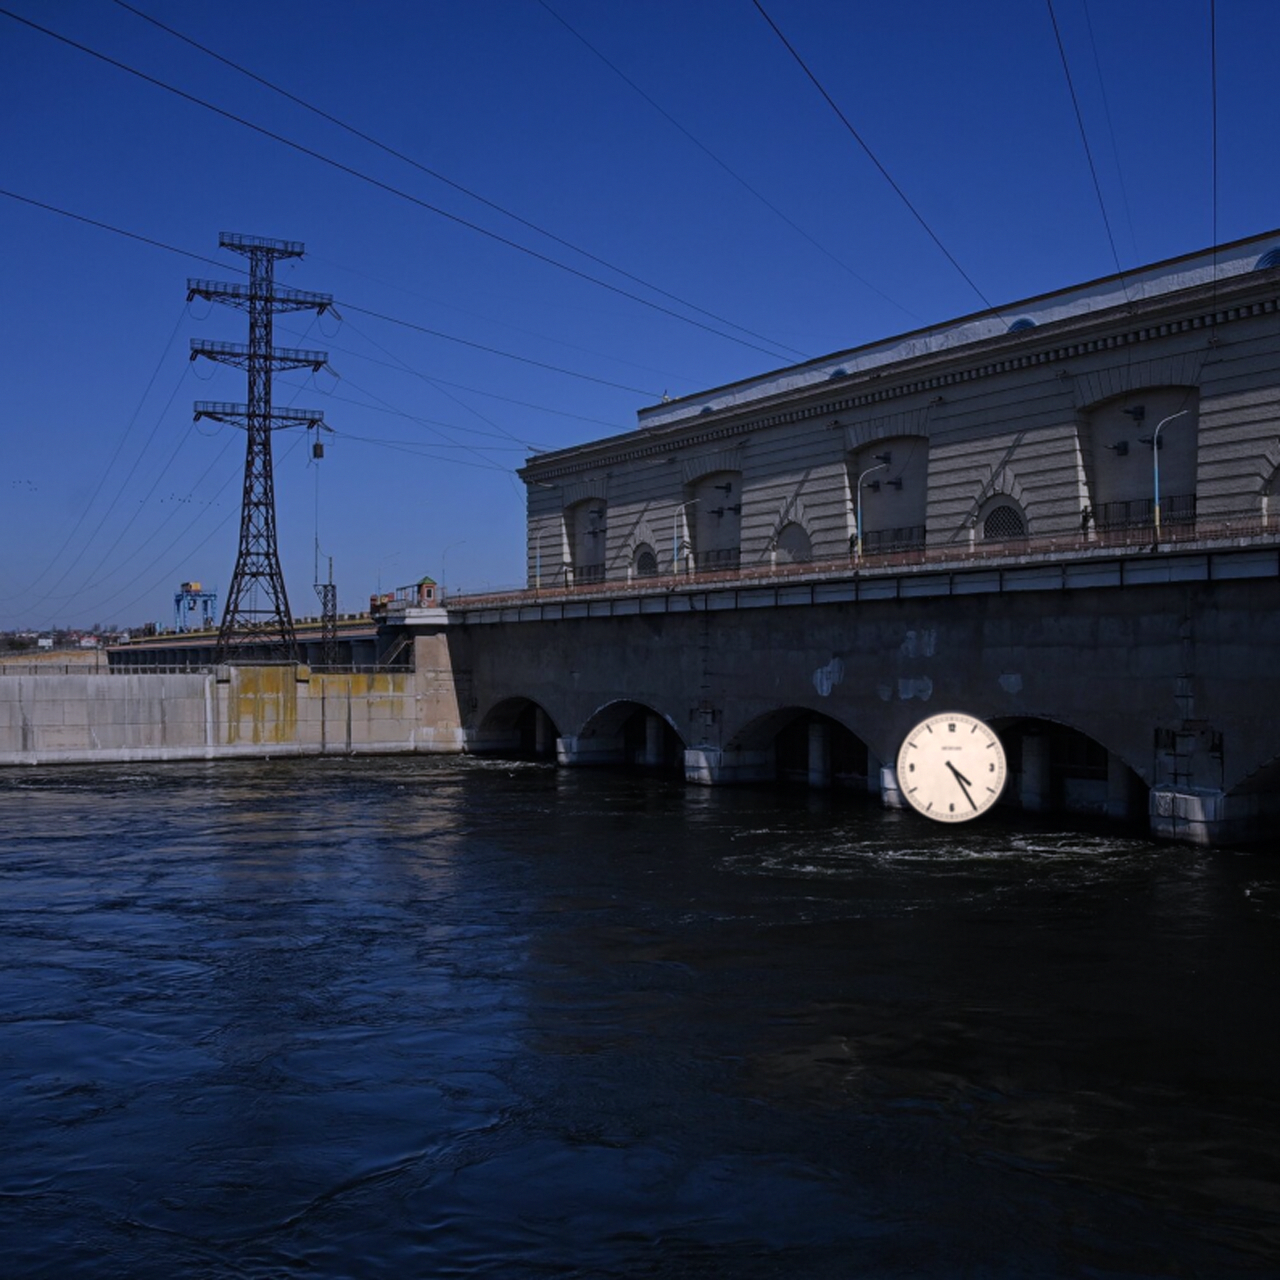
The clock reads 4.25
